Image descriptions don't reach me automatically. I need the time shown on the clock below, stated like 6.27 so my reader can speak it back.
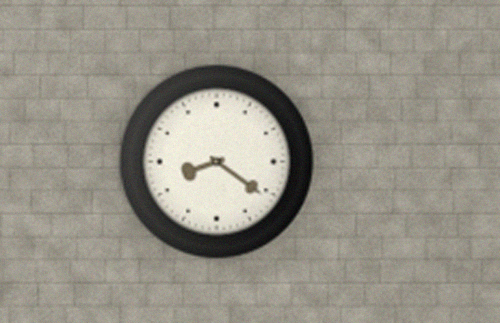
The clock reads 8.21
